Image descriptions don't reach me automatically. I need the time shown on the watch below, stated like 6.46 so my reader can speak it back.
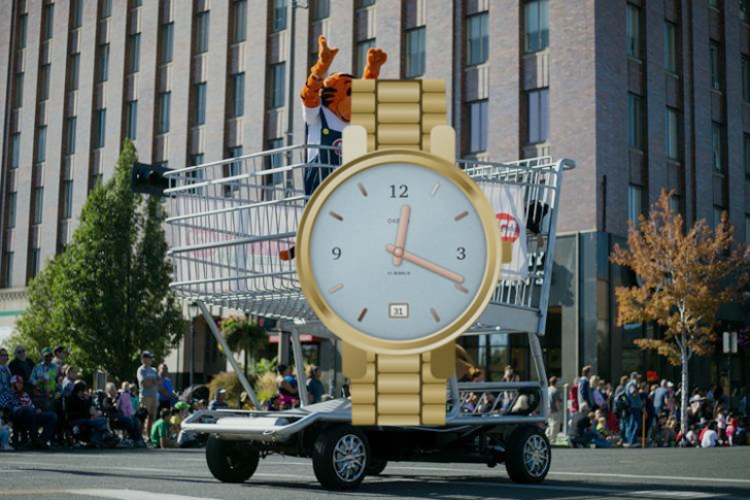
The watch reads 12.19
